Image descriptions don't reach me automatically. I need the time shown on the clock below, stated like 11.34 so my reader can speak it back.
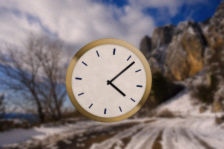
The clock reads 4.07
